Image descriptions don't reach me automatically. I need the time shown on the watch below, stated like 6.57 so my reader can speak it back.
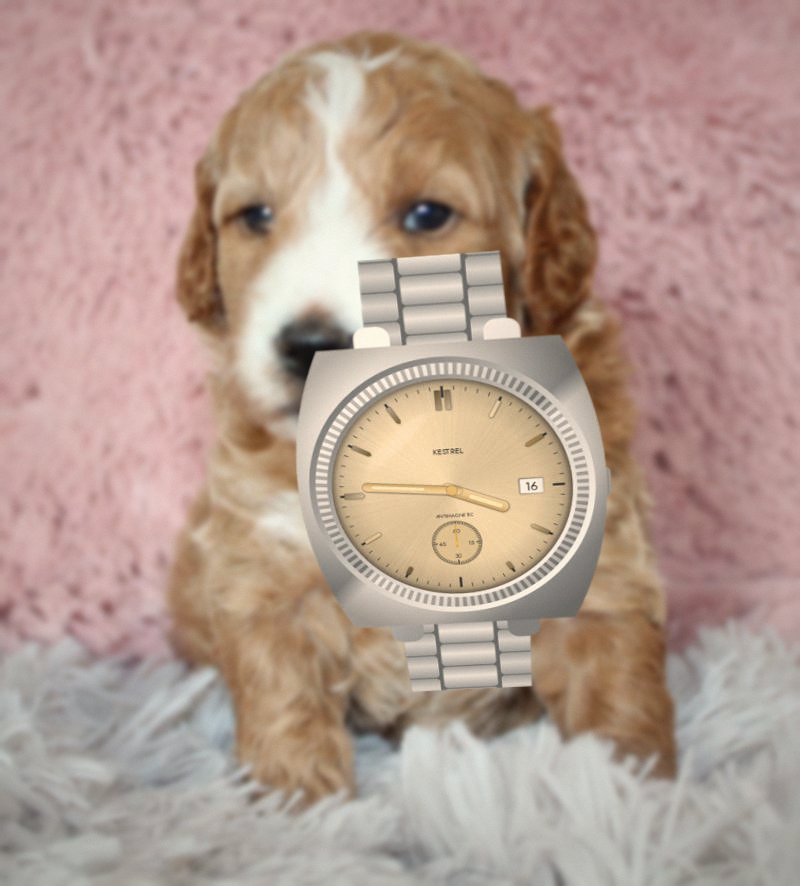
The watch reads 3.46
